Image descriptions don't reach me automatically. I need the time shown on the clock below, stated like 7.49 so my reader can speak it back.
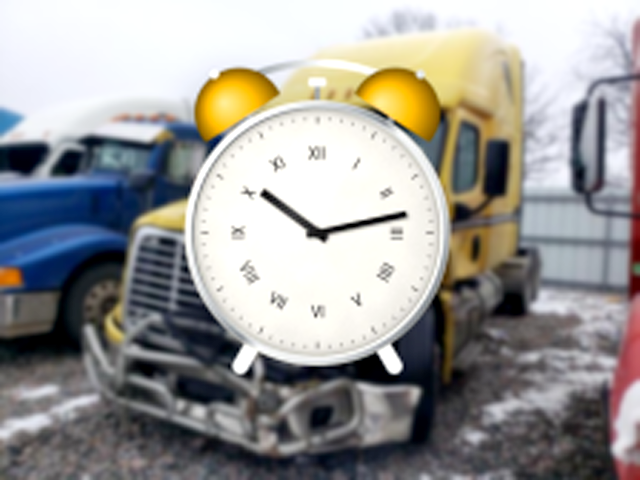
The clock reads 10.13
